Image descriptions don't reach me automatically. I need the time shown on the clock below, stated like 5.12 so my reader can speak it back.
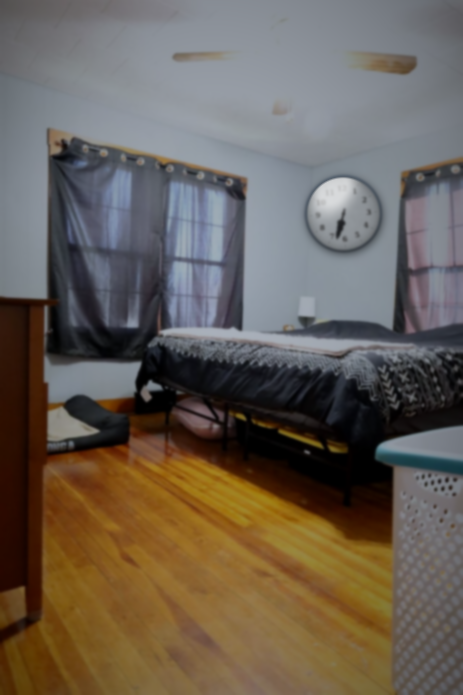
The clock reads 6.33
